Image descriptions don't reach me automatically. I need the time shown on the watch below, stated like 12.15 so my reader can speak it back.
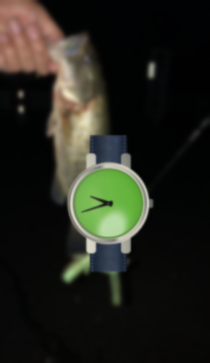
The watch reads 9.42
